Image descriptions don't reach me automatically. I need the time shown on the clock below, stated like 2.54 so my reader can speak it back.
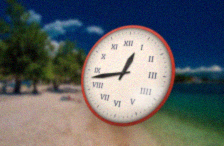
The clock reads 12.43
